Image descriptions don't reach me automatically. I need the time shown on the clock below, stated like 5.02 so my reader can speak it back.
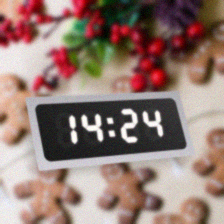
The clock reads 14.24
